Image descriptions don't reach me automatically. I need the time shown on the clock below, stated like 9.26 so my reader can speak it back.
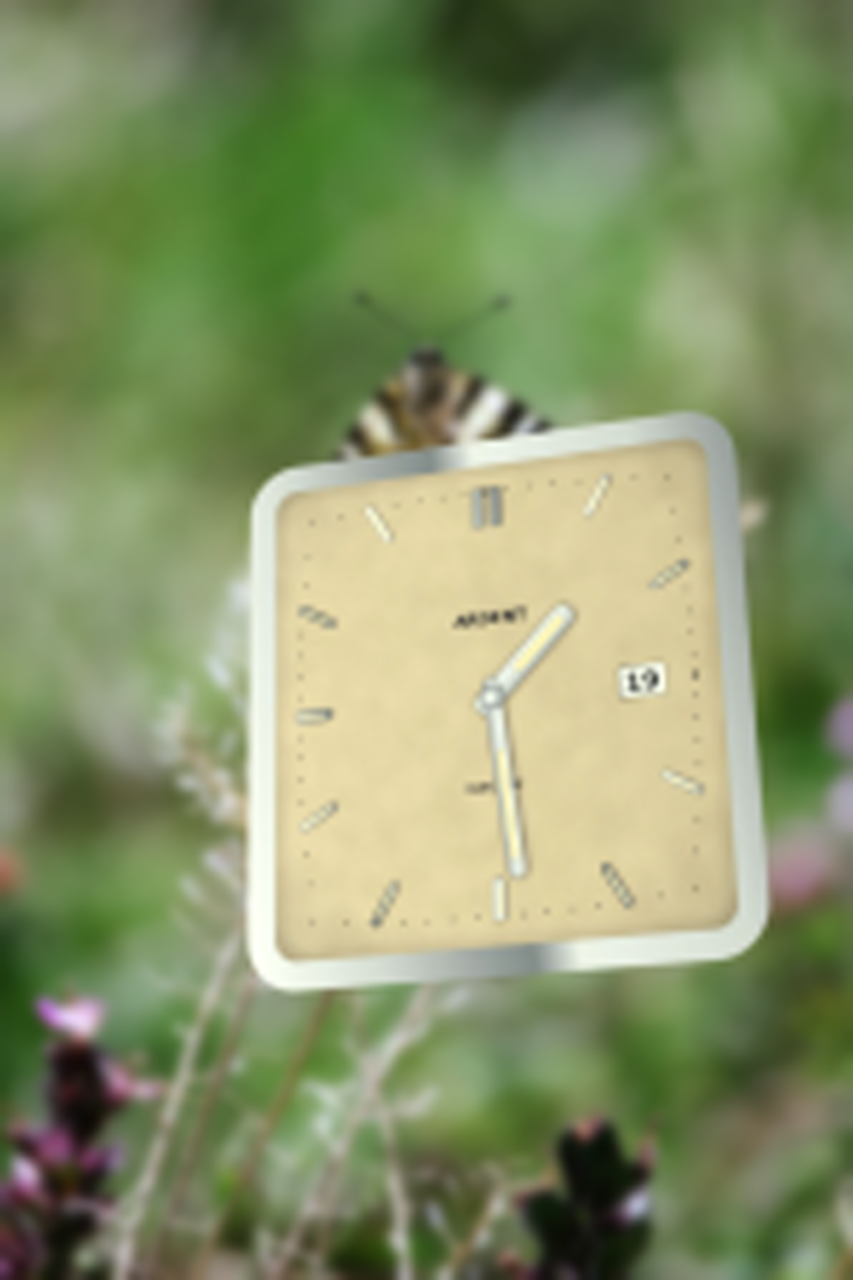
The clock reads 1.29
